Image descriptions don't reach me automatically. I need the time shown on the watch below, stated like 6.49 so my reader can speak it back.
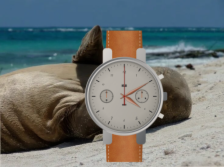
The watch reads 4.10
